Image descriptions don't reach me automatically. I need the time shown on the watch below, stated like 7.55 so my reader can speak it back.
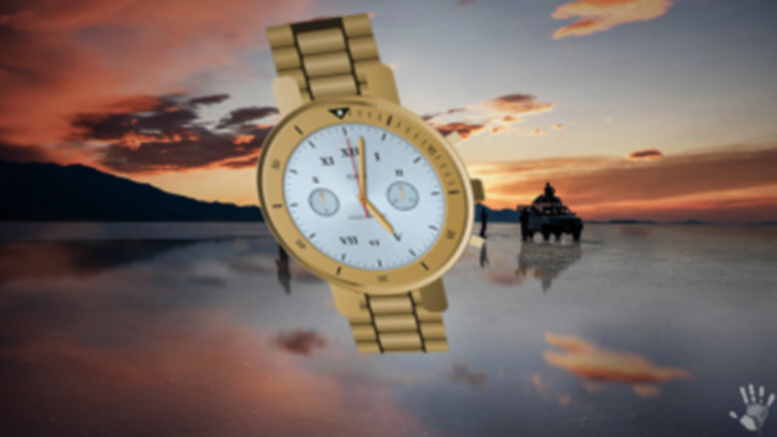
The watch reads 5.02
